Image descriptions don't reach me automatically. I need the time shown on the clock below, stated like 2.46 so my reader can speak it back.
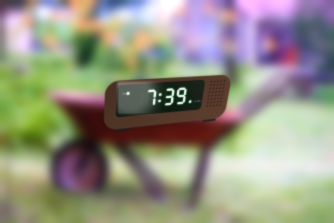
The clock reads 7.39
